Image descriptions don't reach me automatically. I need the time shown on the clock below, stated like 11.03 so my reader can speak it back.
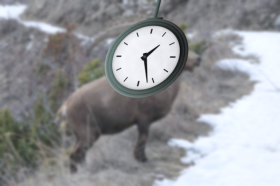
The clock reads 1.27
